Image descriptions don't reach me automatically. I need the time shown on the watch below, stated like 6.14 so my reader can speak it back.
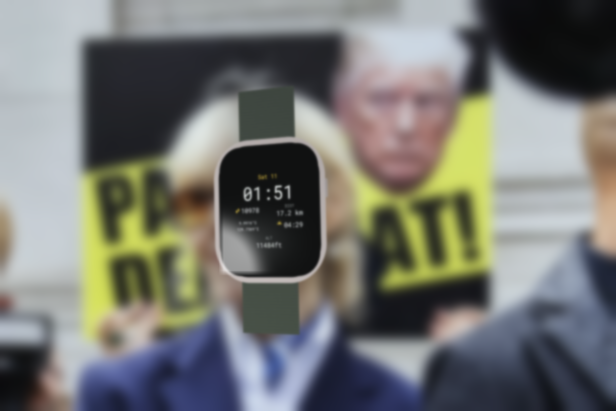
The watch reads 1.51
